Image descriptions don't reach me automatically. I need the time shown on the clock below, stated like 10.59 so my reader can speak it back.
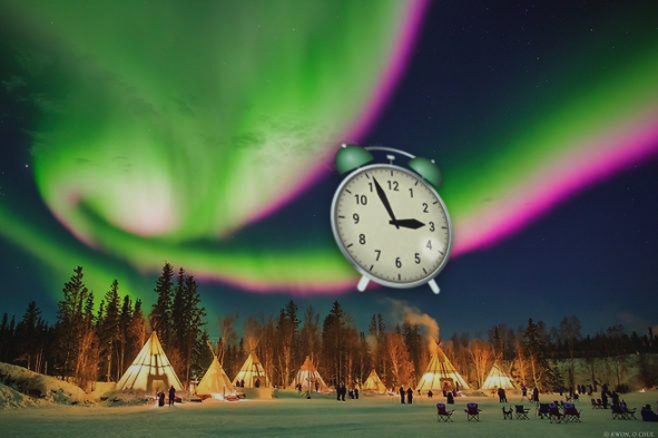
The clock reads 2.56
